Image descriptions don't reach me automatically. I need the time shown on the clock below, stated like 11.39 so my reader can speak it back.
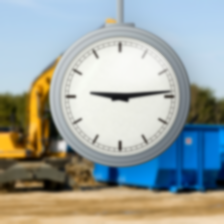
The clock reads 9.14
